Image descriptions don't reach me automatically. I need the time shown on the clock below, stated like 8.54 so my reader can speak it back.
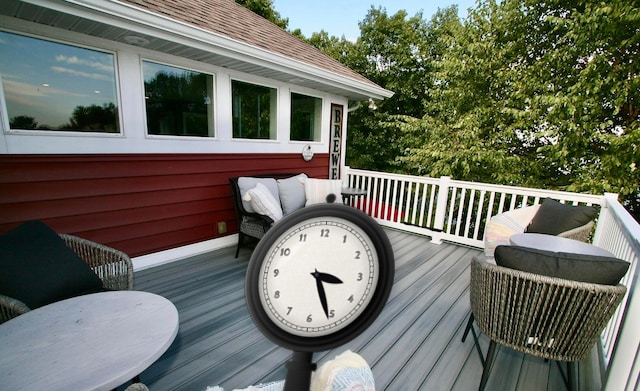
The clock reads 3.26
